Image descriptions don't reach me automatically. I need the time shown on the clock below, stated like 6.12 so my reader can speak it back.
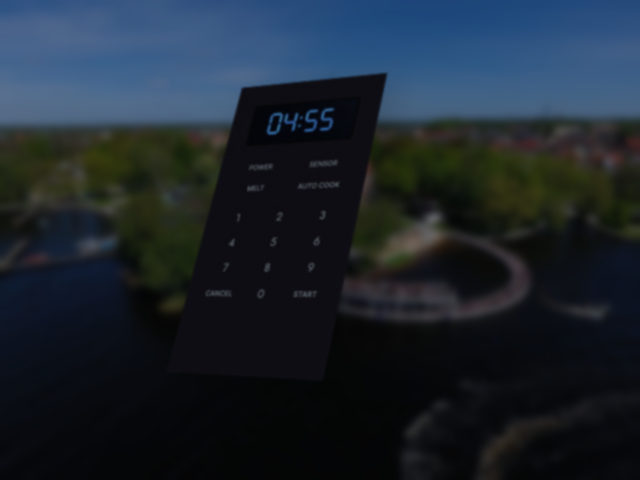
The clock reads 4.55
